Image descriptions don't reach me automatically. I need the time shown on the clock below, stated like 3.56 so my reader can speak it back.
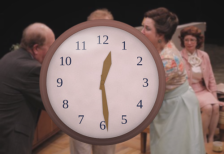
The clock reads 12.29
